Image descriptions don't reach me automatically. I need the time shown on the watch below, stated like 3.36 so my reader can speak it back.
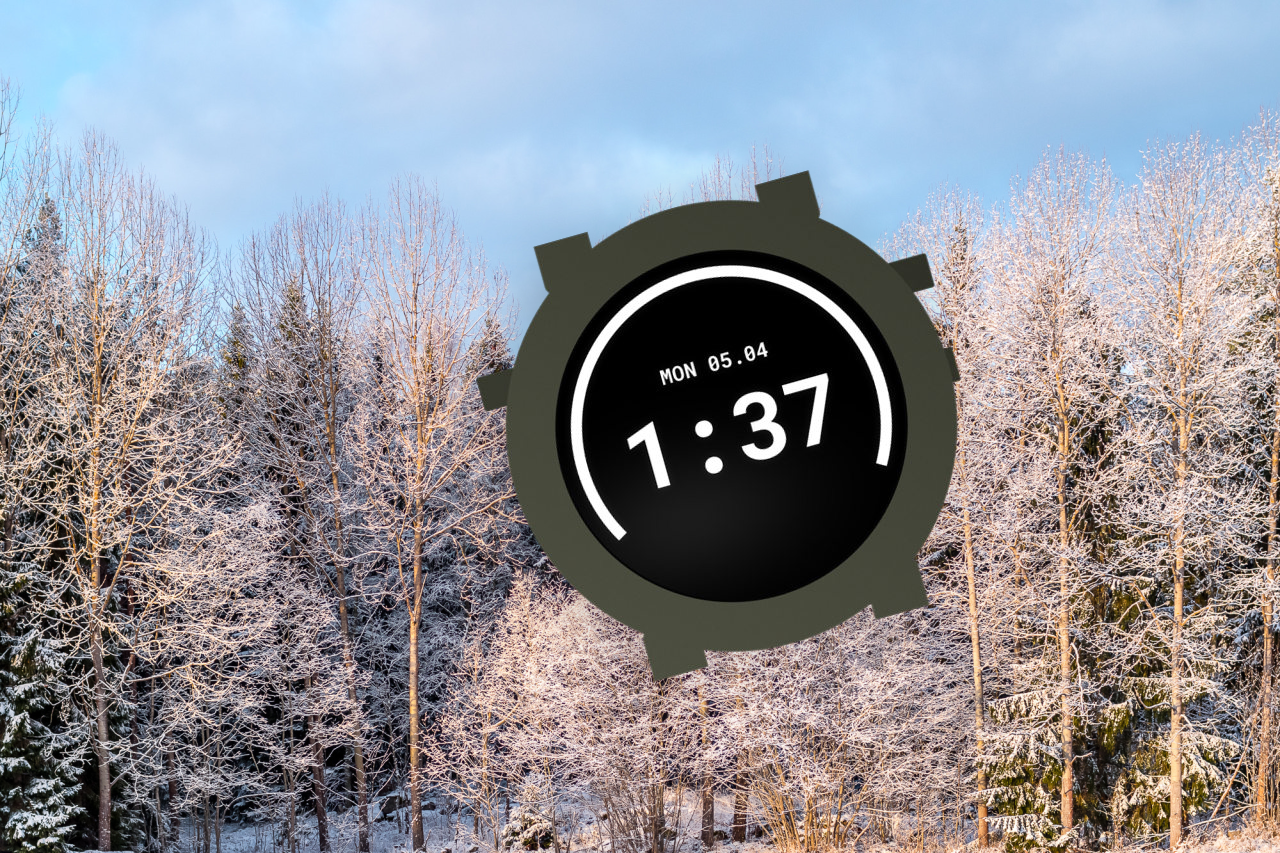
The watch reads 1.37
